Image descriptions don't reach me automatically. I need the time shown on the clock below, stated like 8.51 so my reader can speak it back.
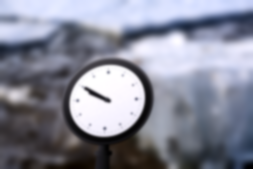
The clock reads 9.50
